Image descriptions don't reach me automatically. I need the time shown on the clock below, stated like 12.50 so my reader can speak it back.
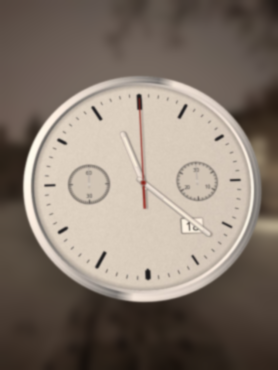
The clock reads 11.22
